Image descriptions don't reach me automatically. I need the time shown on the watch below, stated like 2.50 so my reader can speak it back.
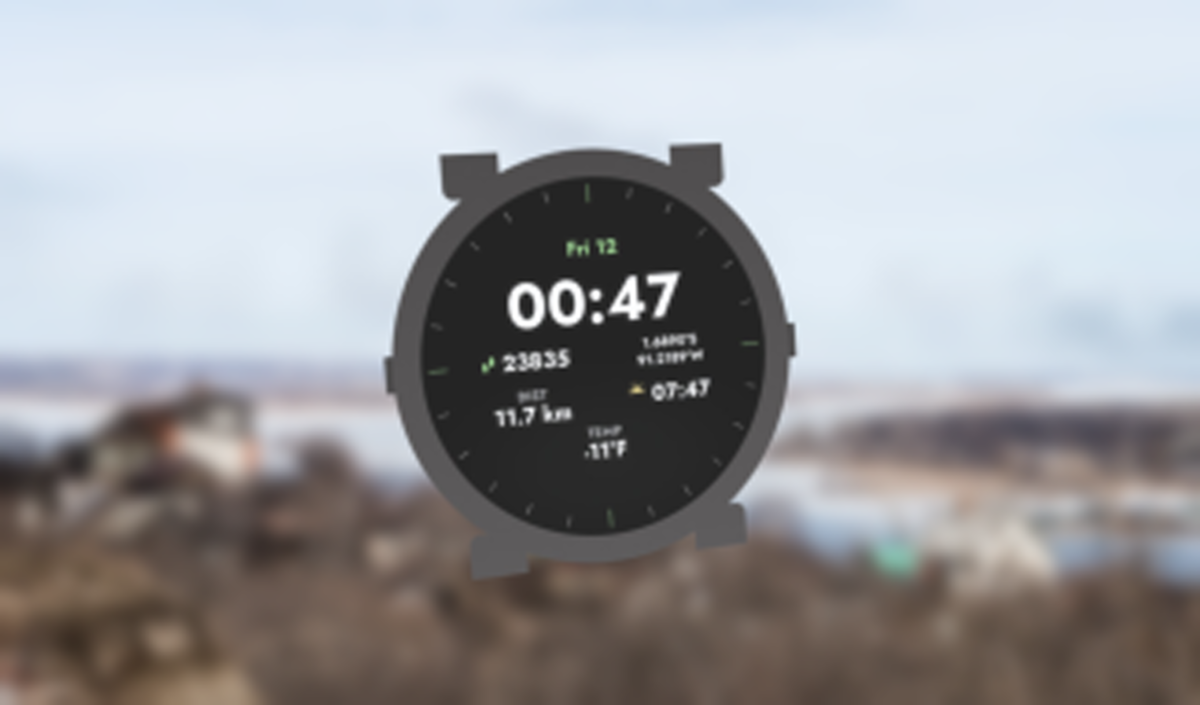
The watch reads 0.47
